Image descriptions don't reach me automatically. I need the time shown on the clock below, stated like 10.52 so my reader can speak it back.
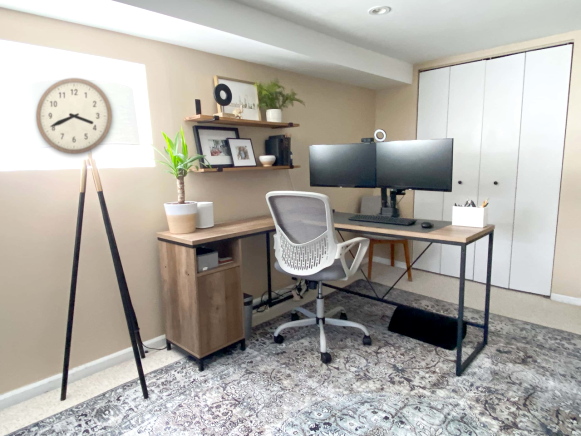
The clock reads 3.41
